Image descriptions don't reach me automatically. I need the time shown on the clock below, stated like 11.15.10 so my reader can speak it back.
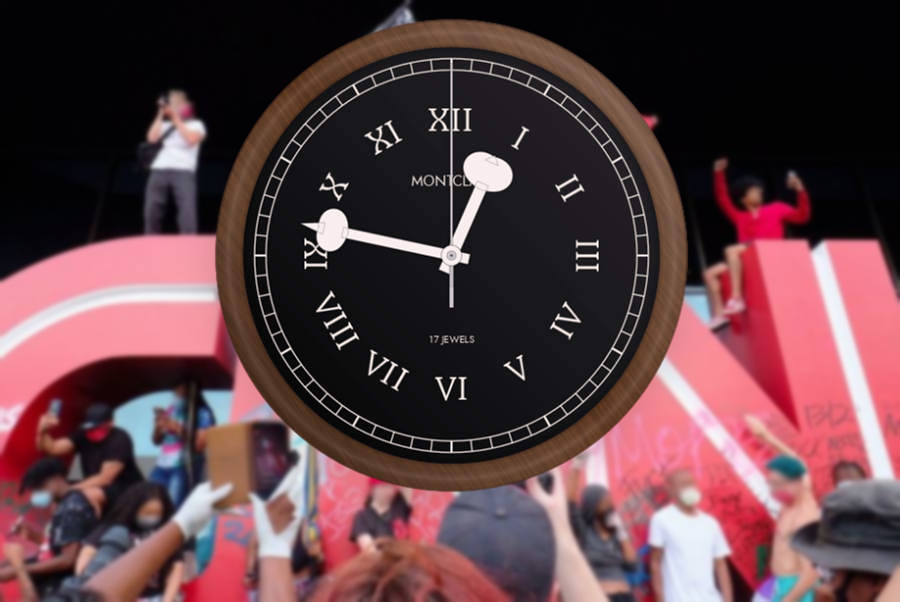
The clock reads 12.47.00
